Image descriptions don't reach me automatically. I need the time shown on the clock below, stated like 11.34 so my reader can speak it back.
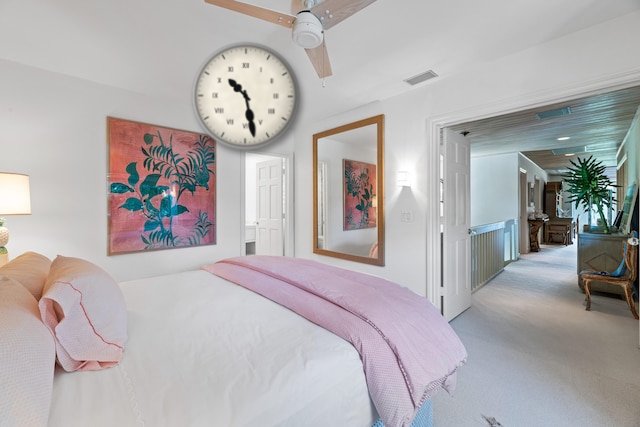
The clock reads 10.28
